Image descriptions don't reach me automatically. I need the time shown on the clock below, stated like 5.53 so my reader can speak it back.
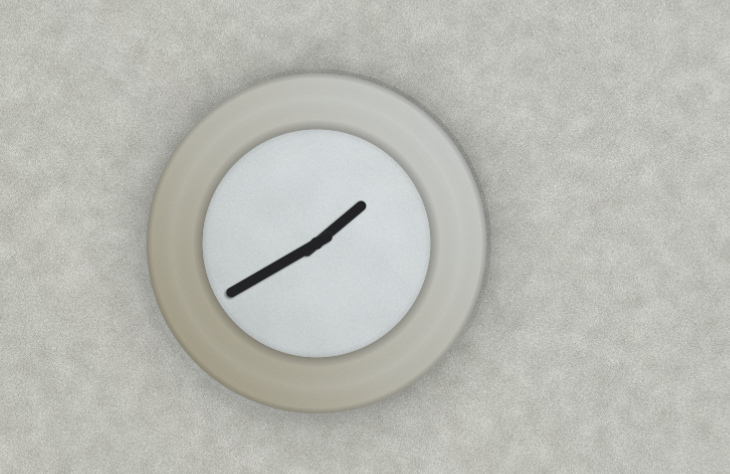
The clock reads 1.40
